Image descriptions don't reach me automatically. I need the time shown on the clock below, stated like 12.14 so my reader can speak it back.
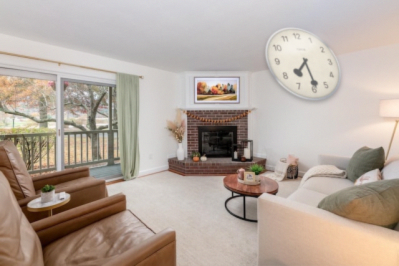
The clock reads 7.29
